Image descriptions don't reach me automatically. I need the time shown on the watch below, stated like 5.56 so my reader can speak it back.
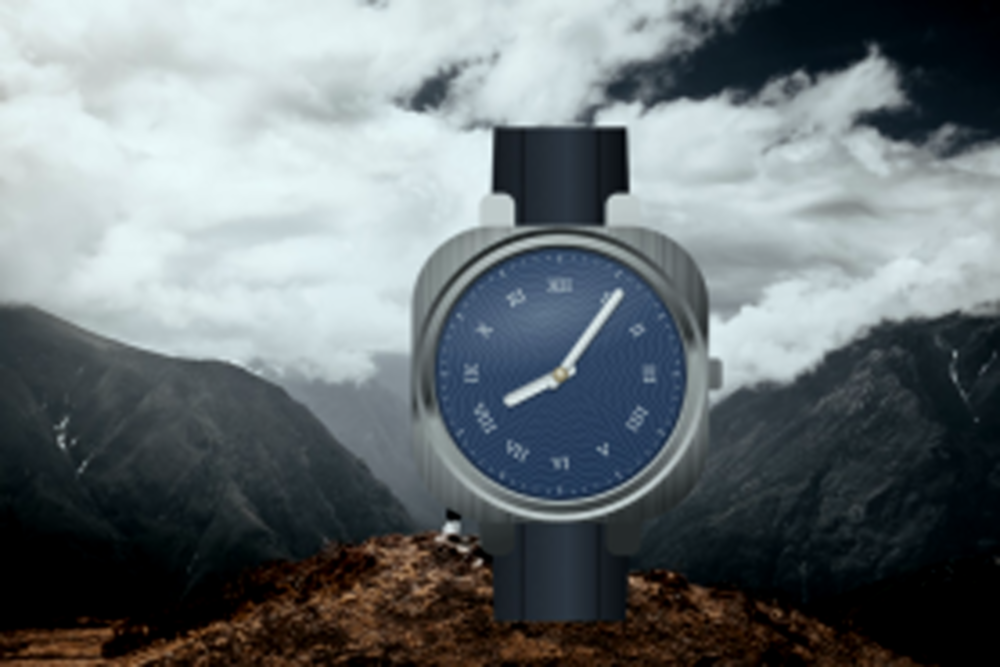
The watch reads 8.06
